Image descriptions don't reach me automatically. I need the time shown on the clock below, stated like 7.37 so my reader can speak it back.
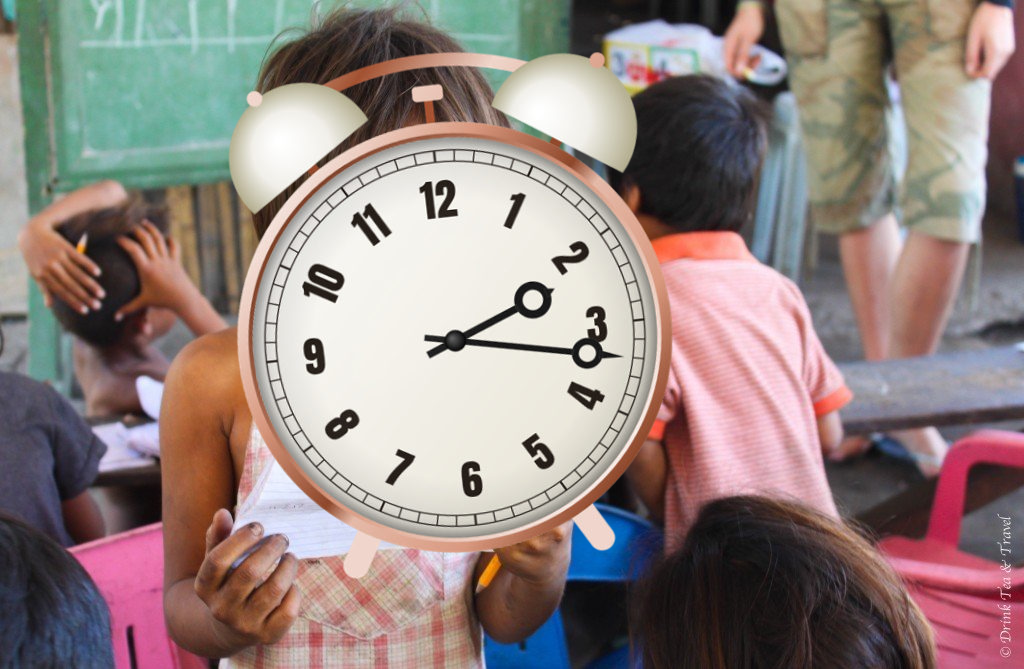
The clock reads 2.17
